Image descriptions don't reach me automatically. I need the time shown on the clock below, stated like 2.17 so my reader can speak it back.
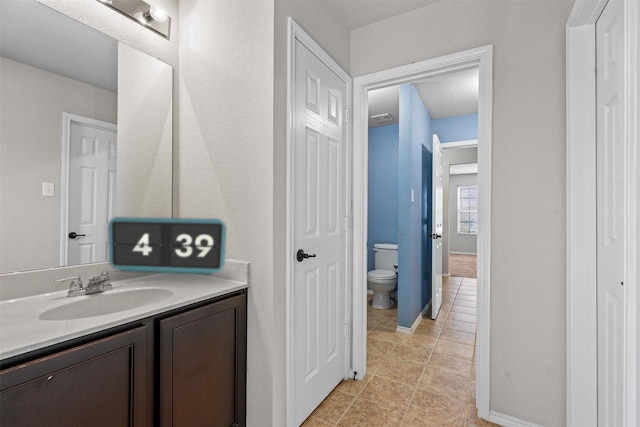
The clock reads 4.39
